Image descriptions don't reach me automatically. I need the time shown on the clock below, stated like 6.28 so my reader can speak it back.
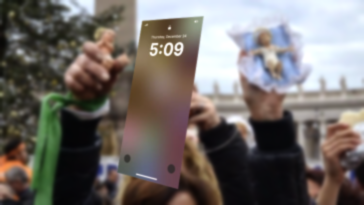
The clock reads 5.09
